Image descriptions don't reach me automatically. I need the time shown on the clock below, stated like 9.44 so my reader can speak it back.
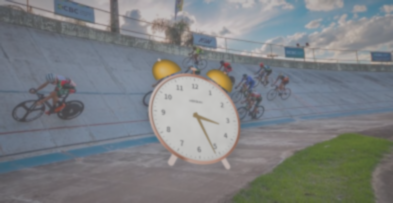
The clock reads 3.26
